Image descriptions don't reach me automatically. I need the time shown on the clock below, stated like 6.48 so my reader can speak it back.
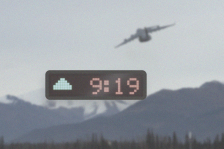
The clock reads 9.19
